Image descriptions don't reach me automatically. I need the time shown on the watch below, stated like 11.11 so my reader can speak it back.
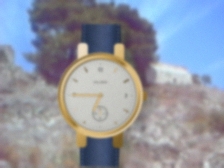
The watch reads 6.45
